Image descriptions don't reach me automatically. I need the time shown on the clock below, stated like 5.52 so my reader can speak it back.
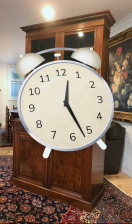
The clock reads 12.27
